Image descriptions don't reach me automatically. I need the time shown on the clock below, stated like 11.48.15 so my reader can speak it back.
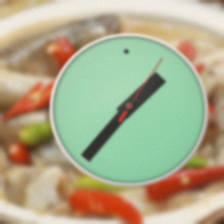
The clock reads 1.37.06
